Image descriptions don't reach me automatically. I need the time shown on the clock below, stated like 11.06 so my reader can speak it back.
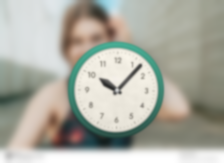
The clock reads 10.07
